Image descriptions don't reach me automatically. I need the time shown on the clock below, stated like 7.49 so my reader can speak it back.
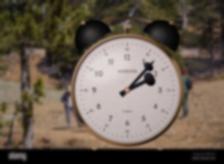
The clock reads 2.07
